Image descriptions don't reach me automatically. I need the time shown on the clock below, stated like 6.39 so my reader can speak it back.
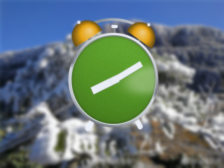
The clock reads 8.10
